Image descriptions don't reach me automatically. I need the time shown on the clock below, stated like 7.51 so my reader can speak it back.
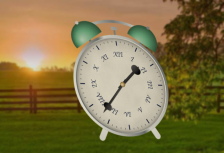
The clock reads 1.37
